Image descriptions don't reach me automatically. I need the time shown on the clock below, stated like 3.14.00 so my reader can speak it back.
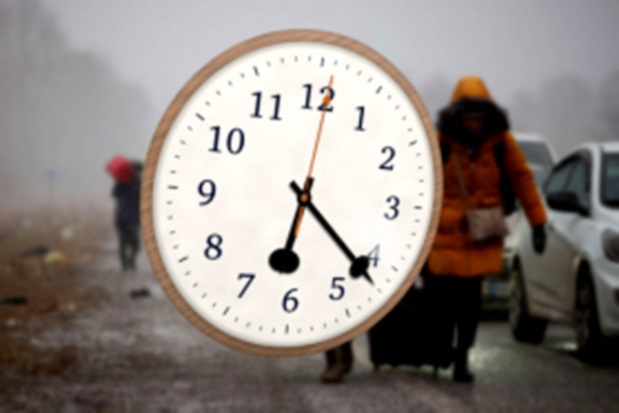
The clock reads 6.22.01
